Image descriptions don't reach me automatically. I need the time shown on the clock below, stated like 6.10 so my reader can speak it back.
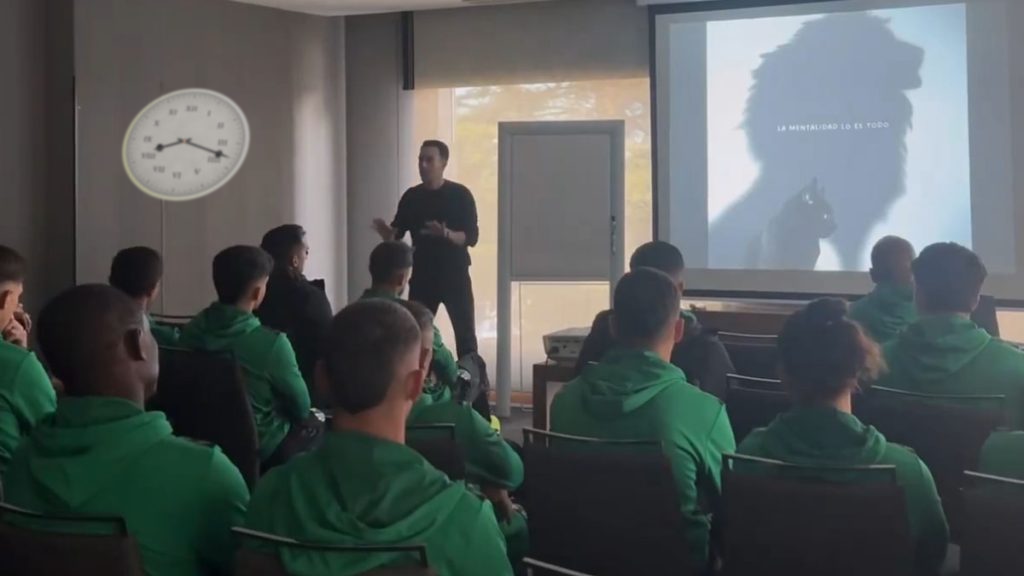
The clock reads 8.18
